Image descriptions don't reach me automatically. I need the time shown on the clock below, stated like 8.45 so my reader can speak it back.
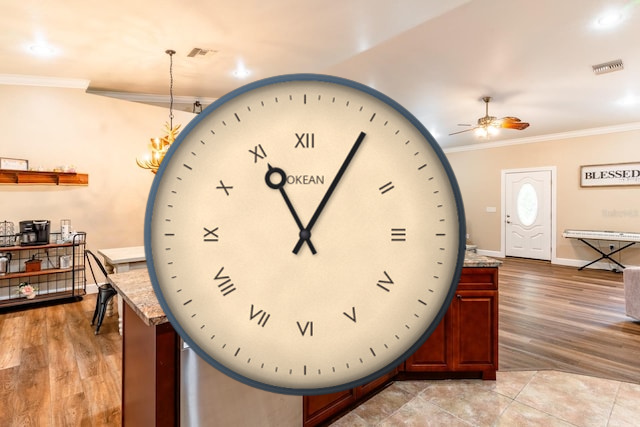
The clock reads 11.05
